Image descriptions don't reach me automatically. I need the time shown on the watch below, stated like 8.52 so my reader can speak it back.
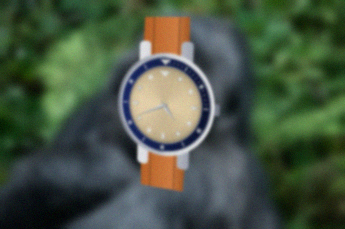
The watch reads 4.41
